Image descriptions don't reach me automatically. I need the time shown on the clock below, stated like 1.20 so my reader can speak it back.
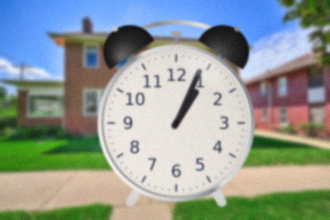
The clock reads 1.04
